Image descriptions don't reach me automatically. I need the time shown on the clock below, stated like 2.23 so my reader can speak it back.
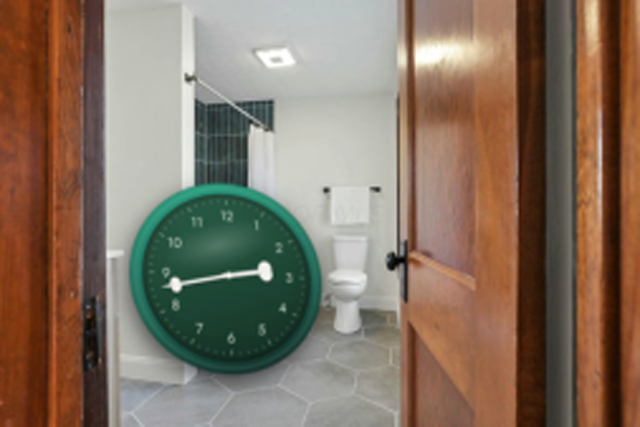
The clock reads 2.43
